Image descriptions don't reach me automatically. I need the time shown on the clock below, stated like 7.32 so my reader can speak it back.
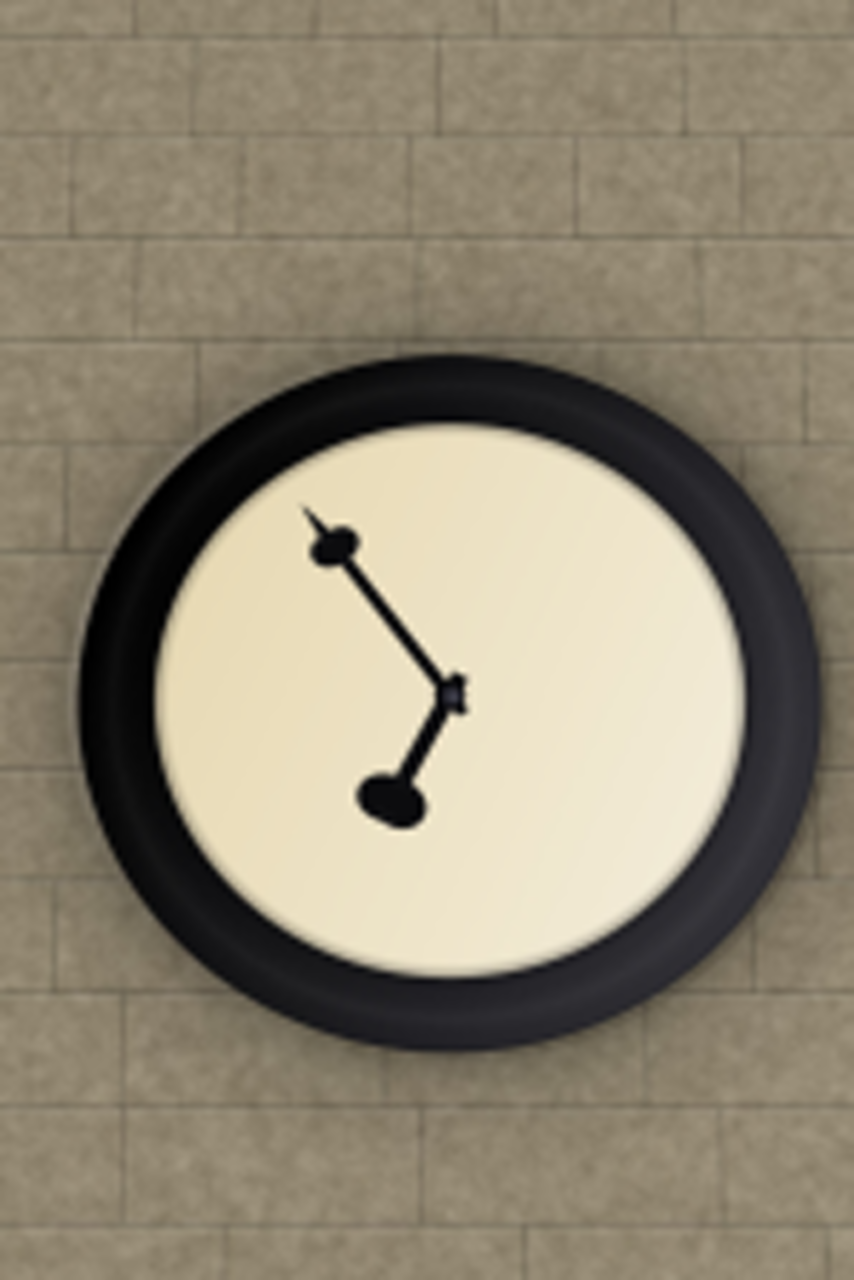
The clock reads 6.54
